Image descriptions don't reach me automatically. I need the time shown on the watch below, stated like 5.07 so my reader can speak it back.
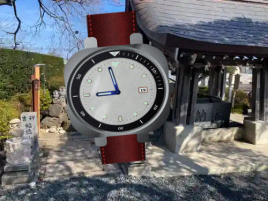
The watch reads 8.58
